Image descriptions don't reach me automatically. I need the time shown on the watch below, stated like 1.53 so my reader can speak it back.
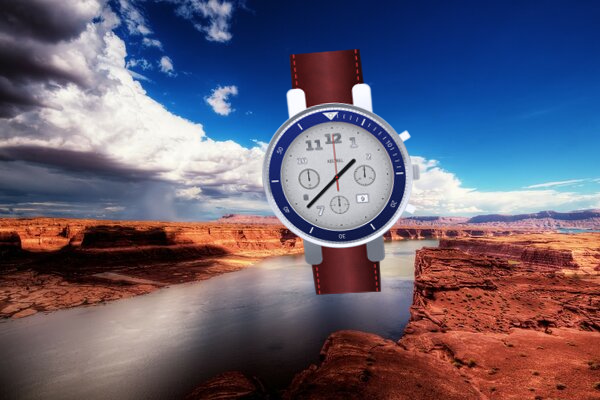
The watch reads 1.38
